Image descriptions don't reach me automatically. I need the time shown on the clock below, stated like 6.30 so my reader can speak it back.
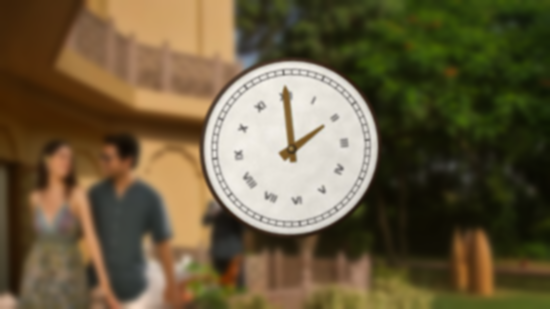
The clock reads 2.00
